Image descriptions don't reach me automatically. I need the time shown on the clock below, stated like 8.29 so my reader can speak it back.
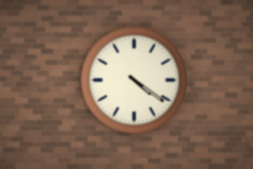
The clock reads 4.21
